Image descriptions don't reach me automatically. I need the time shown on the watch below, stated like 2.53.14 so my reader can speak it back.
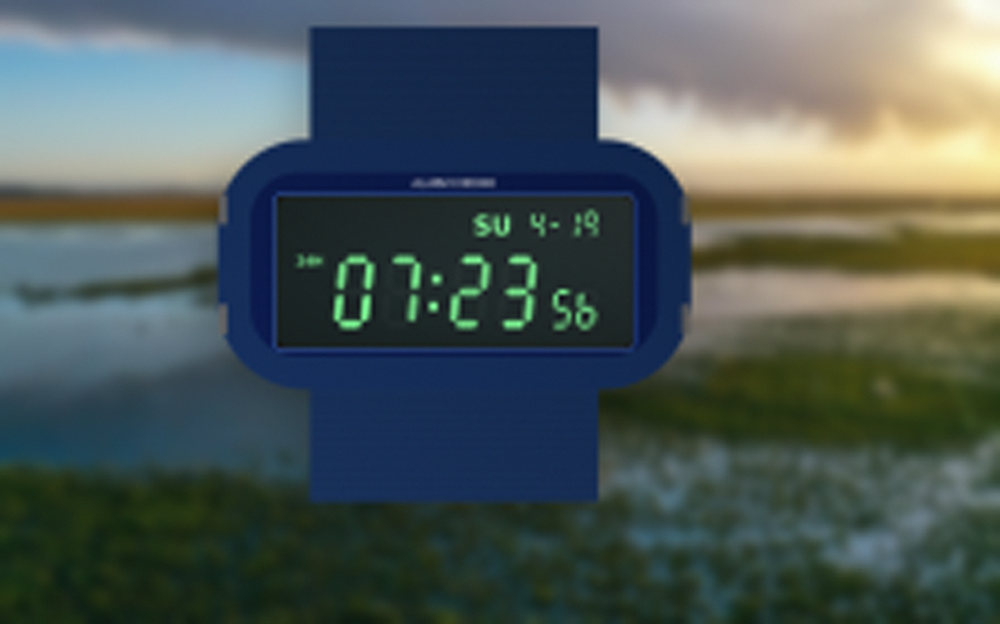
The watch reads 7.23.56
